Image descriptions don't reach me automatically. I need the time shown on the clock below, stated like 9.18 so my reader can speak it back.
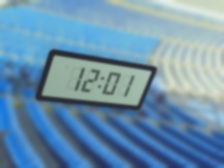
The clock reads 12.01
